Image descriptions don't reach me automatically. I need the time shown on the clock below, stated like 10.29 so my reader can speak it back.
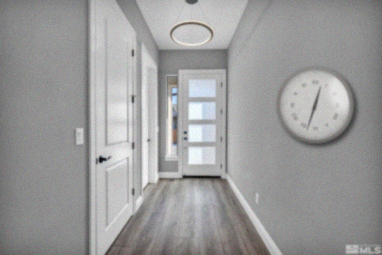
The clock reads 12.33
